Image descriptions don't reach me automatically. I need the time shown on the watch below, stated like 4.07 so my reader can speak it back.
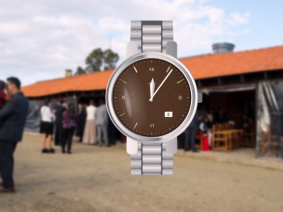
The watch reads 12.06
